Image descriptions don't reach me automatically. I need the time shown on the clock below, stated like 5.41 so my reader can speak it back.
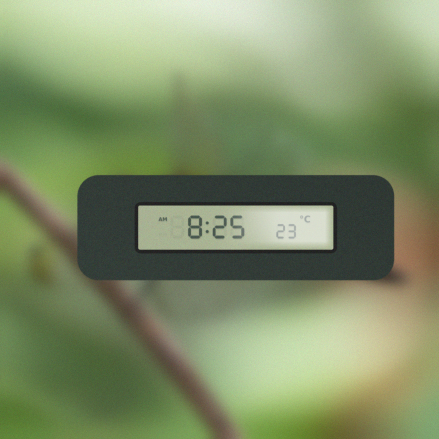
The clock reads 8.25
